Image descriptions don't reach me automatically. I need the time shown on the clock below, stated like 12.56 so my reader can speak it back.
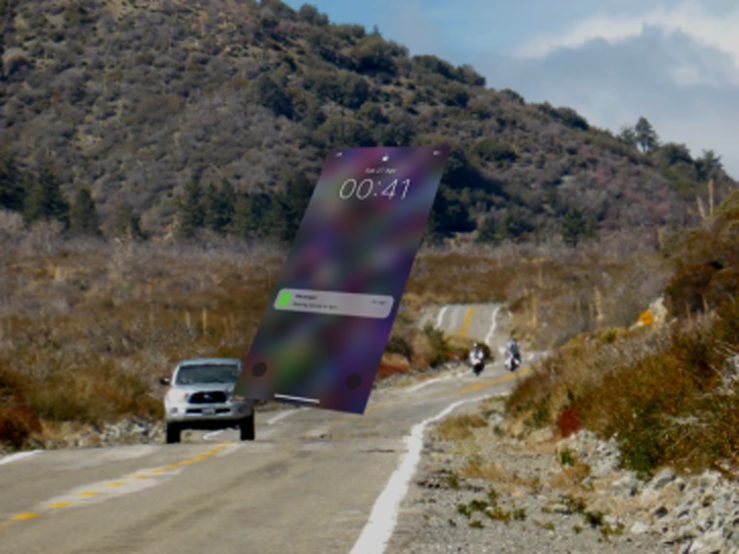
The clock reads 0.41
